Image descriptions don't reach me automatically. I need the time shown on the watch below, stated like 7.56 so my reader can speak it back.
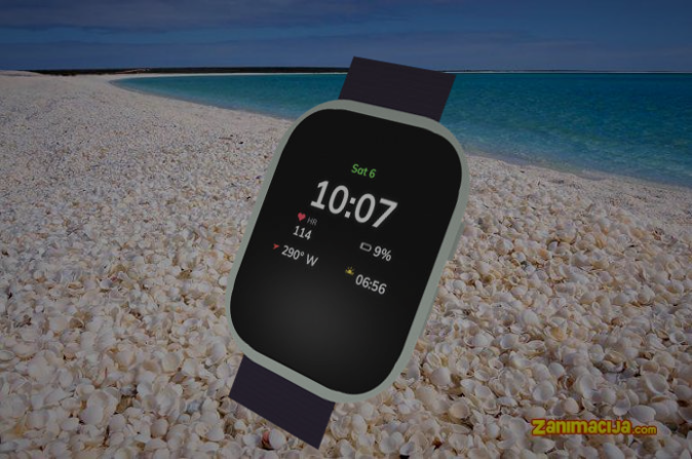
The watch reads 10.07
